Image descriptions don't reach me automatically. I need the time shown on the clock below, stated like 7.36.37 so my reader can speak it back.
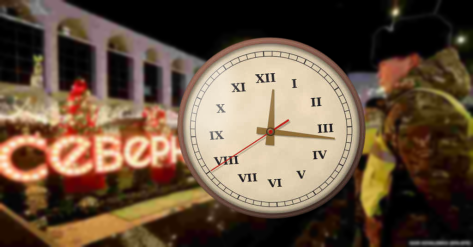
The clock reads 12.16.40
